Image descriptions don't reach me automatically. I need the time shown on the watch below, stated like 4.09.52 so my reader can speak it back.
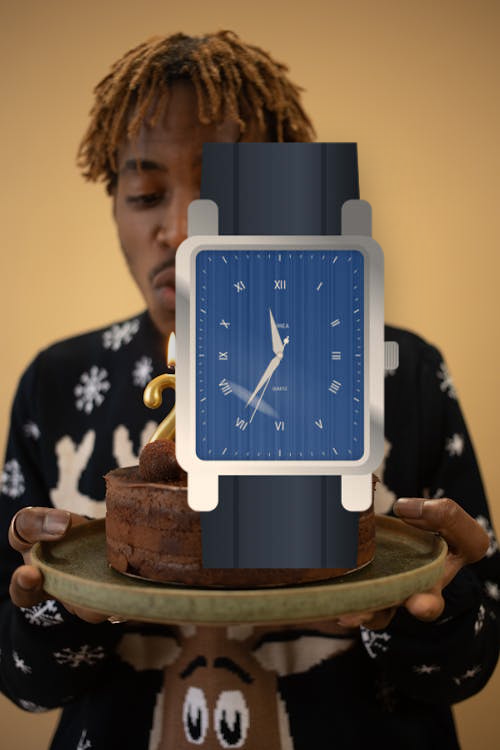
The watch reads 11.35.34
